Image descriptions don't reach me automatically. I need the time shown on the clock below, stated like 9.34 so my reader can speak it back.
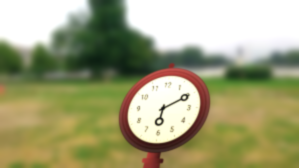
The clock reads 6.10
